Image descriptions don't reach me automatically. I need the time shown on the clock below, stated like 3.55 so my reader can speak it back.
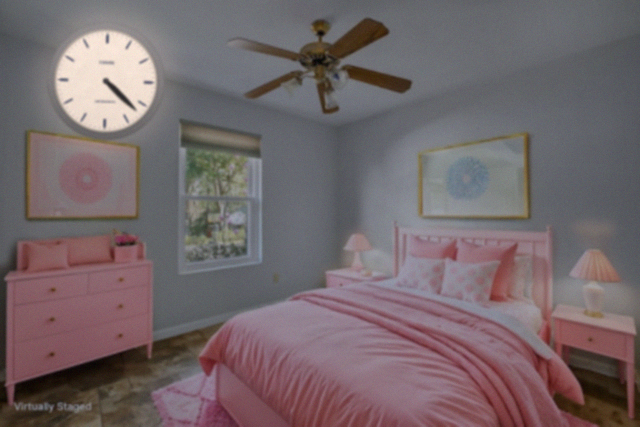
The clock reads 4.22
